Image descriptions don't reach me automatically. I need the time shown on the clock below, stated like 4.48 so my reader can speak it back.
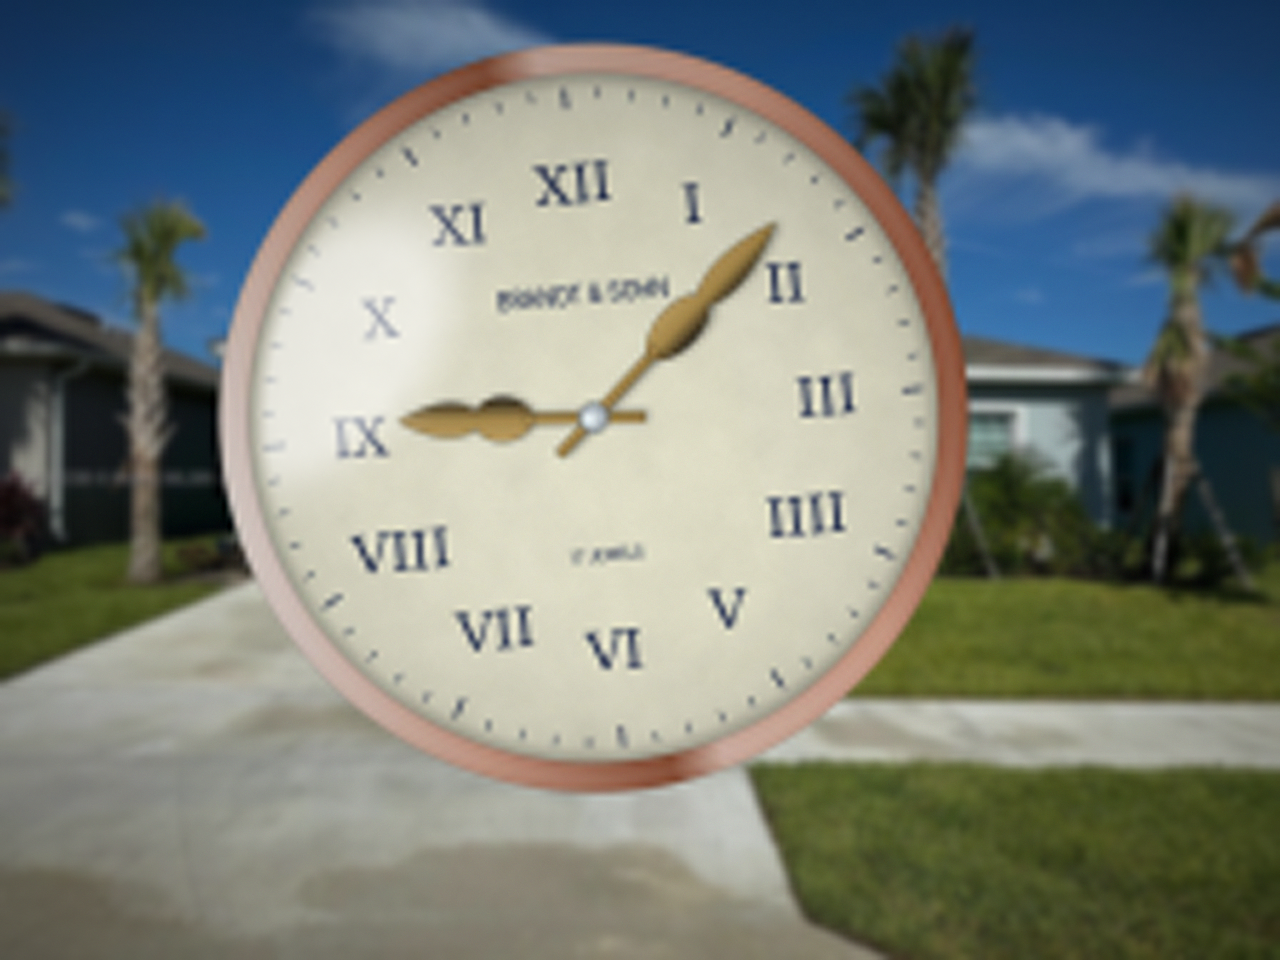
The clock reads 9.08
